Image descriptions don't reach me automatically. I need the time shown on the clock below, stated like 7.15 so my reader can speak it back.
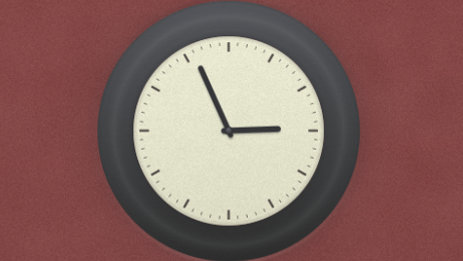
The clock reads 2.56
